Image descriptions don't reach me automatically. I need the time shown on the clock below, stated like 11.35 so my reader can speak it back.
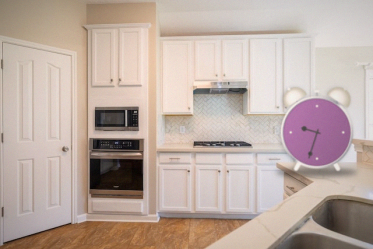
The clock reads 9.33
